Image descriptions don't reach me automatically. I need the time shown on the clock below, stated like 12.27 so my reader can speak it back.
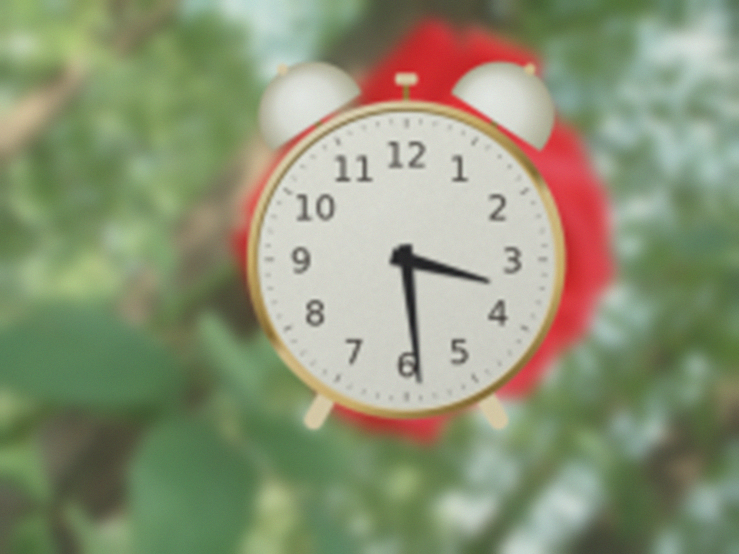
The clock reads 3.29
